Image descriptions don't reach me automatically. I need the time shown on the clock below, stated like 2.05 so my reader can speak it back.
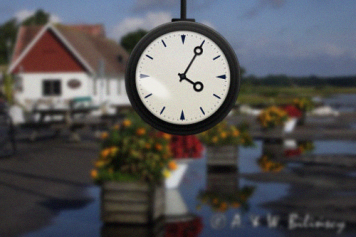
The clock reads 4.05
